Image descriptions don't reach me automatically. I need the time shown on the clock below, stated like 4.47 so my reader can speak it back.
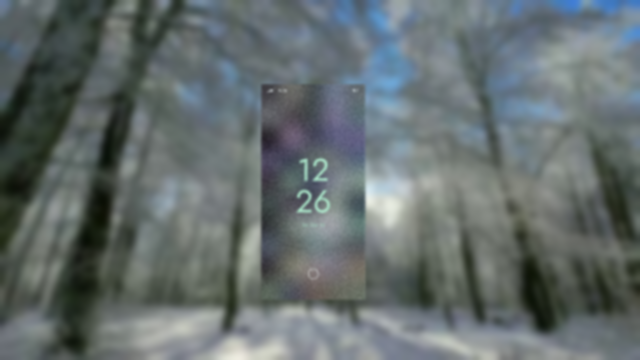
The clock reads 12.26
